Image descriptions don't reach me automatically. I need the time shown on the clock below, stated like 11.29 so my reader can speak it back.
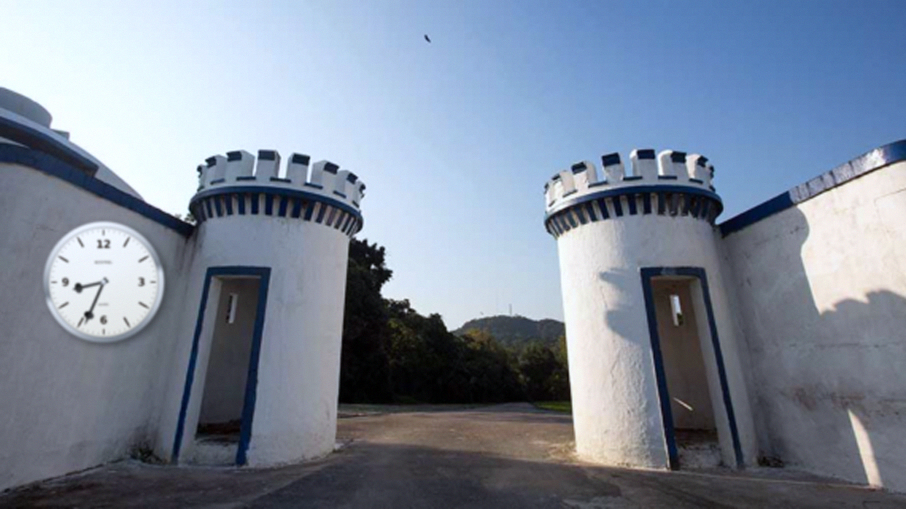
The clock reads 8.34
